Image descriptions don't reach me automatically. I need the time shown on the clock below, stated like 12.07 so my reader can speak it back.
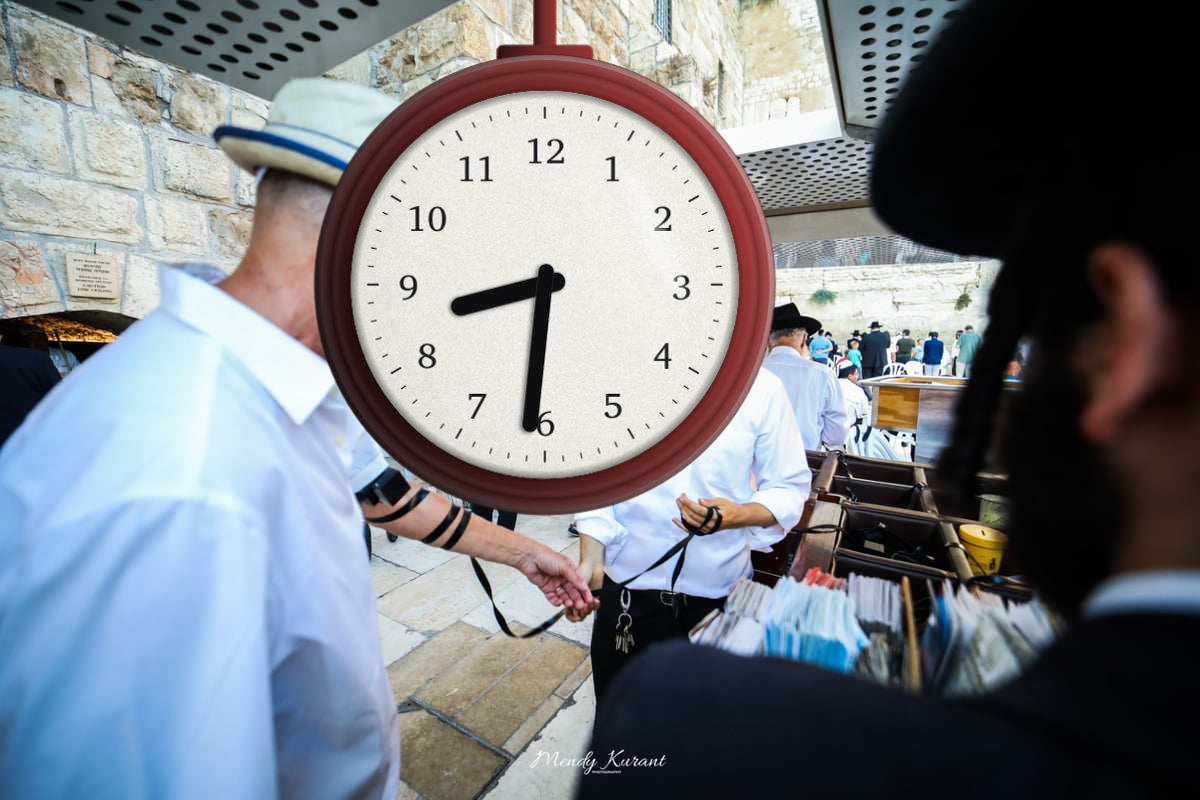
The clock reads 8.31
